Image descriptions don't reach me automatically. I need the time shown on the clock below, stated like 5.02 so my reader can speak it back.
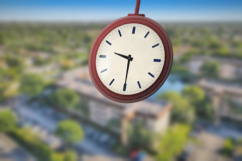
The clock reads 9.30
